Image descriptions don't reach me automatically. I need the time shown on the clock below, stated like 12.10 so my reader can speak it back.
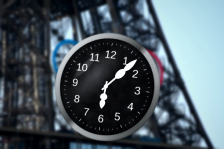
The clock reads 6.07
